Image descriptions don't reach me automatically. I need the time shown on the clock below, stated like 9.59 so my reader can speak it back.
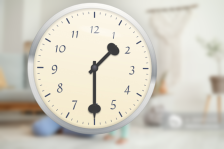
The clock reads 1.30
